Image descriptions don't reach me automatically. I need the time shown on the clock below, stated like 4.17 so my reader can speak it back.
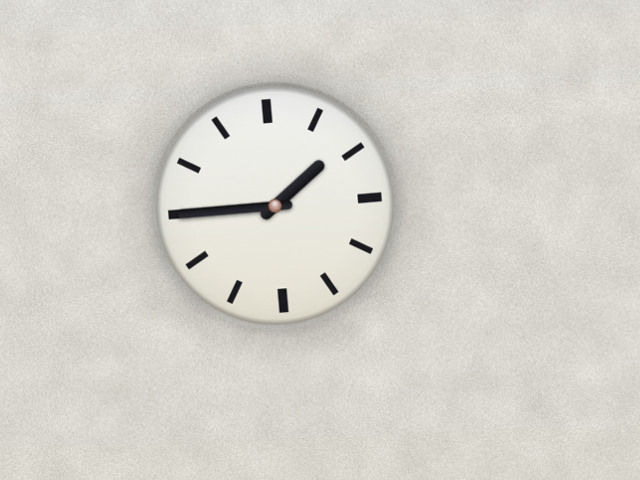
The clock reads 1.45
